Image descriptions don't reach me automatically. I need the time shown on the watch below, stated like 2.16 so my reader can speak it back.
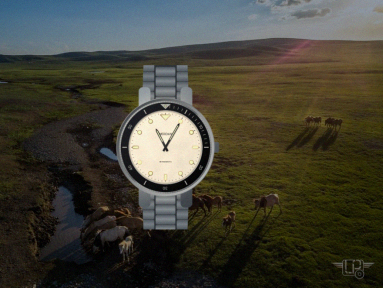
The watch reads 11.05
